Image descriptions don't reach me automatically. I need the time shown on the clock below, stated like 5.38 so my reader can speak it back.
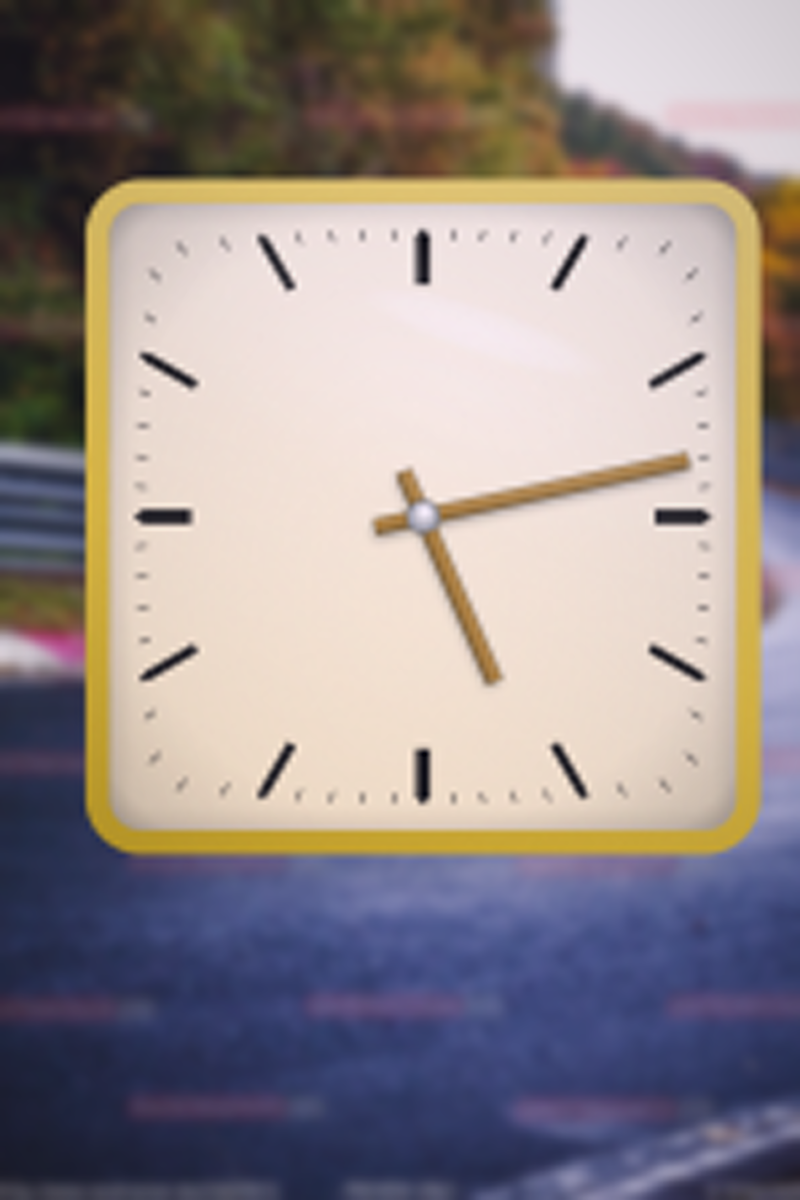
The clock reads 5.13
